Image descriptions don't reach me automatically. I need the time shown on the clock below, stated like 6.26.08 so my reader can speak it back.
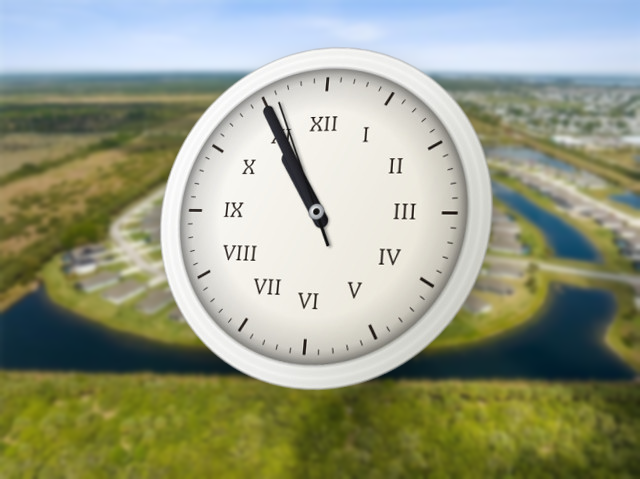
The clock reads 10.54.56
